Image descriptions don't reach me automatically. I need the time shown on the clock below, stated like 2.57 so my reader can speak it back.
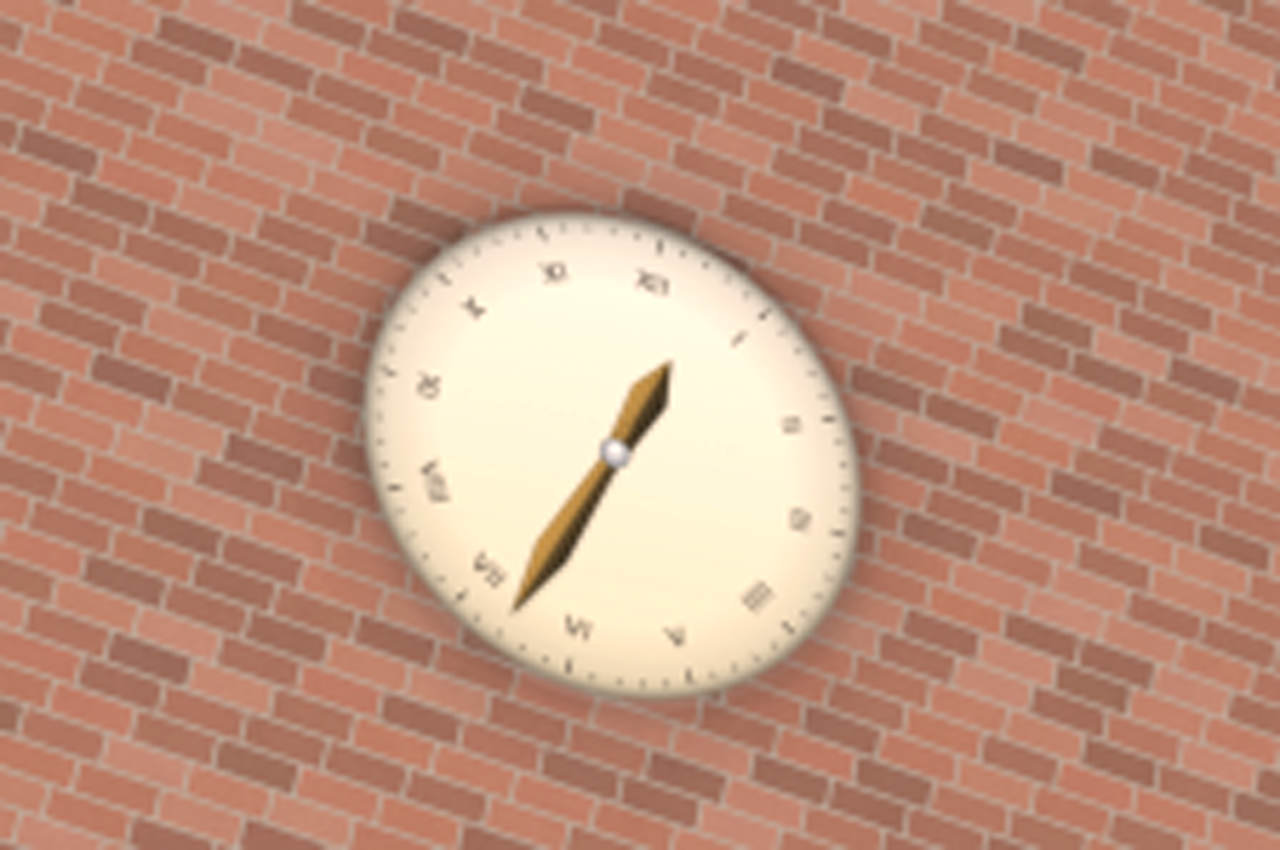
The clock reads 12.33
